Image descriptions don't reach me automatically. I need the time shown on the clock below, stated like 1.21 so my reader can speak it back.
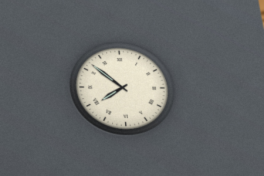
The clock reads 7.52
